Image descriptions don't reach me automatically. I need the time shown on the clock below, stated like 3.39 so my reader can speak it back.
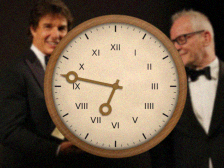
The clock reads 6.47
